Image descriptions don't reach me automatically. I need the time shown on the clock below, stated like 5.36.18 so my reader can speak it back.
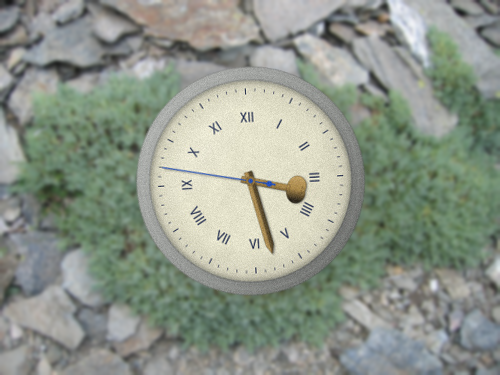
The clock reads 3.27.47
